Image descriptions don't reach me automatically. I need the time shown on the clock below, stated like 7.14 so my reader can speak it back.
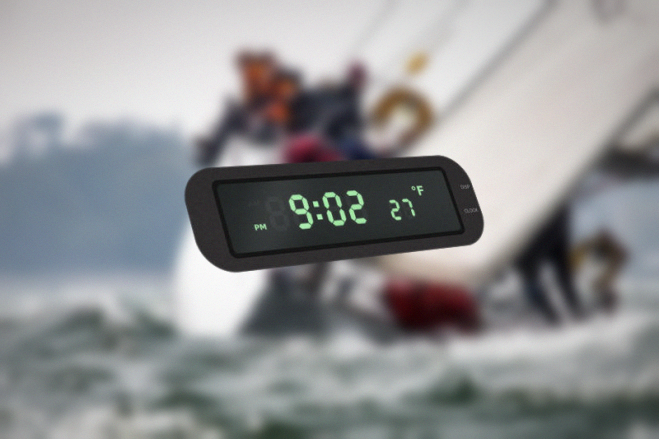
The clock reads 9.02
